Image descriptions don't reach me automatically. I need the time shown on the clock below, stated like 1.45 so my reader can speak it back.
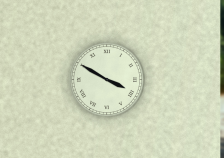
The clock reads 3.50
